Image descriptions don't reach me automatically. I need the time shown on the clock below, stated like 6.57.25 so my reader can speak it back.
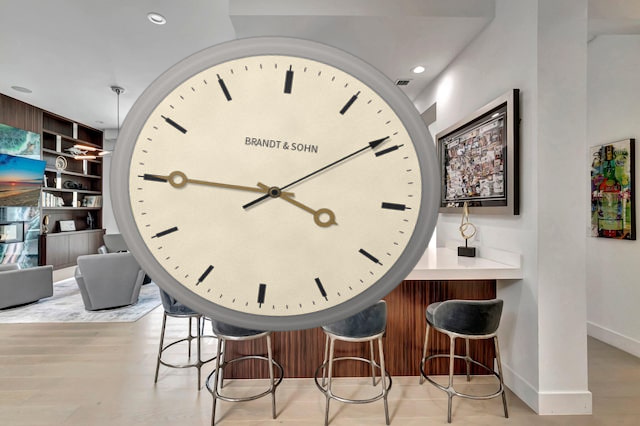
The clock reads 3.45.09
